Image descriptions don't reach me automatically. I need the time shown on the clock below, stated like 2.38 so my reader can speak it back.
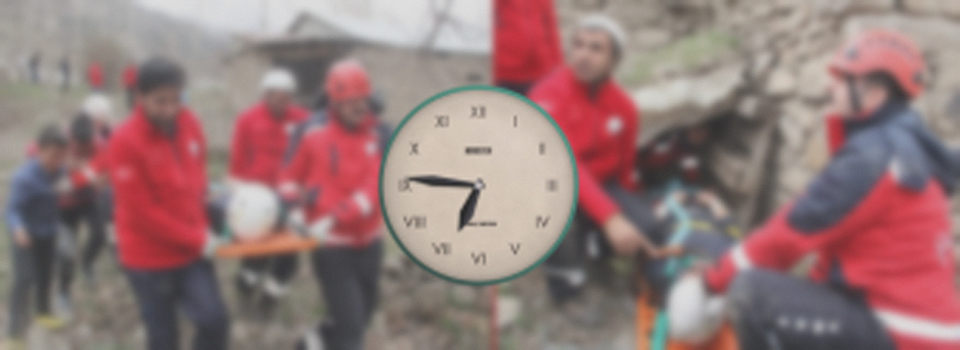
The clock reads 6.46
